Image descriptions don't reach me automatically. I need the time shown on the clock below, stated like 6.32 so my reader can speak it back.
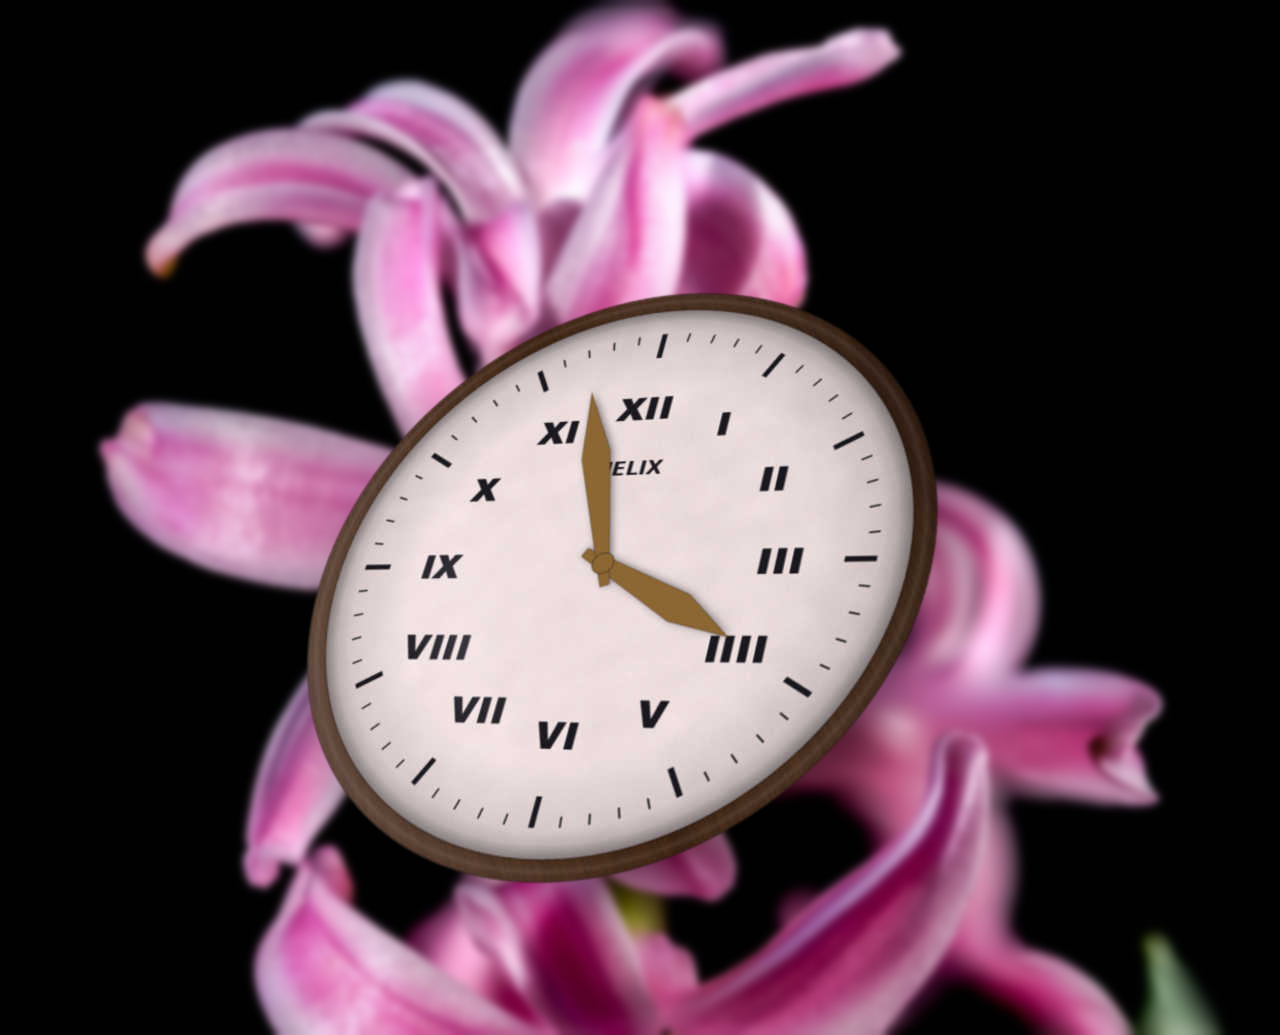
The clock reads 3.57
